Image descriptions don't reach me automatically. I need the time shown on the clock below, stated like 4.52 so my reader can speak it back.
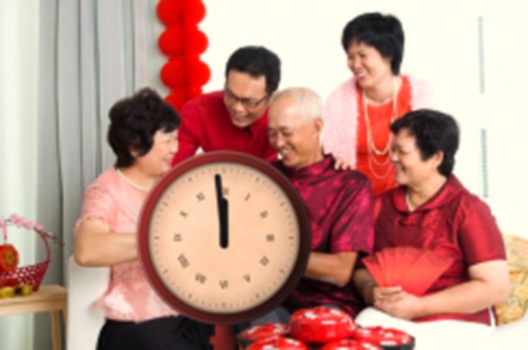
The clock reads 11.59
